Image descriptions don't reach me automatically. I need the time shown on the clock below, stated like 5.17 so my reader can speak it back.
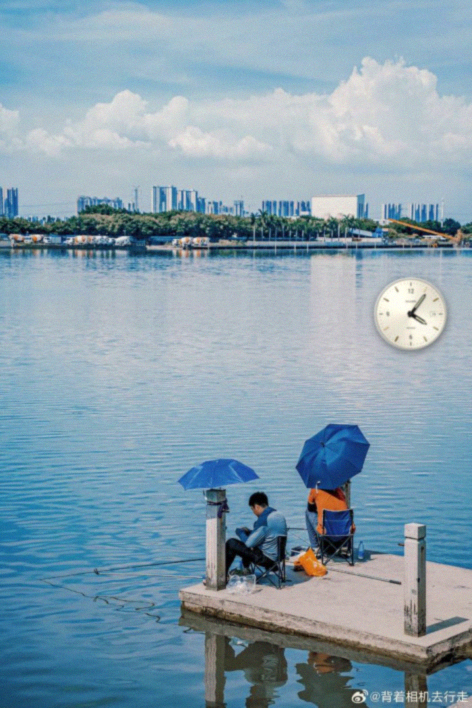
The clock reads 4.06
